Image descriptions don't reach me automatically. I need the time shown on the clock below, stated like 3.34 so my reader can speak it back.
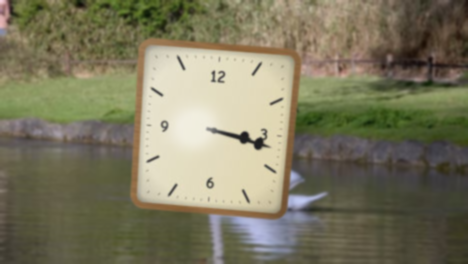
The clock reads 3.17
